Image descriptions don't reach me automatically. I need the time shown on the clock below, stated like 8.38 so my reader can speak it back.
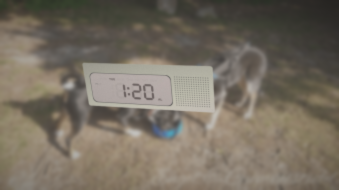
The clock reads 1.20
